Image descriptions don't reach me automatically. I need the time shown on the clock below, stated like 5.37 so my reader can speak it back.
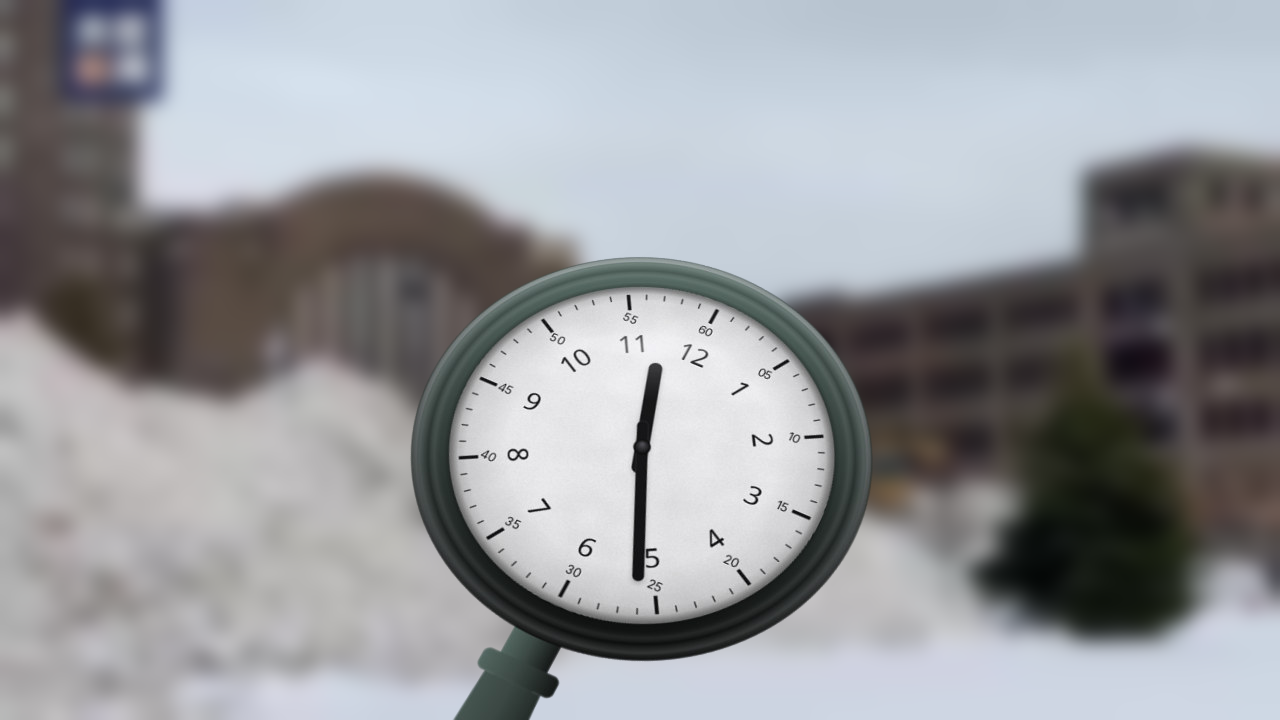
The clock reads 11.26
